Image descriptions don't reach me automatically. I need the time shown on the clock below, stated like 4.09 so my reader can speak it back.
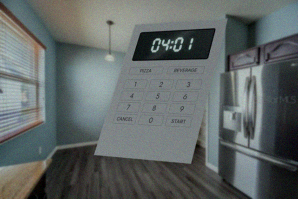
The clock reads 4.01
